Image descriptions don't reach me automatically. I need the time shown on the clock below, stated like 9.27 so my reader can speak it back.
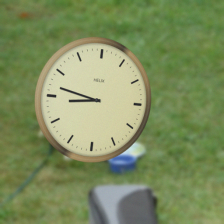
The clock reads 8.47
